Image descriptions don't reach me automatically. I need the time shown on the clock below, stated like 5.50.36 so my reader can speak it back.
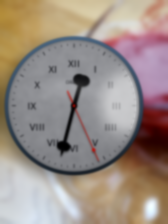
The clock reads 12.32.26
